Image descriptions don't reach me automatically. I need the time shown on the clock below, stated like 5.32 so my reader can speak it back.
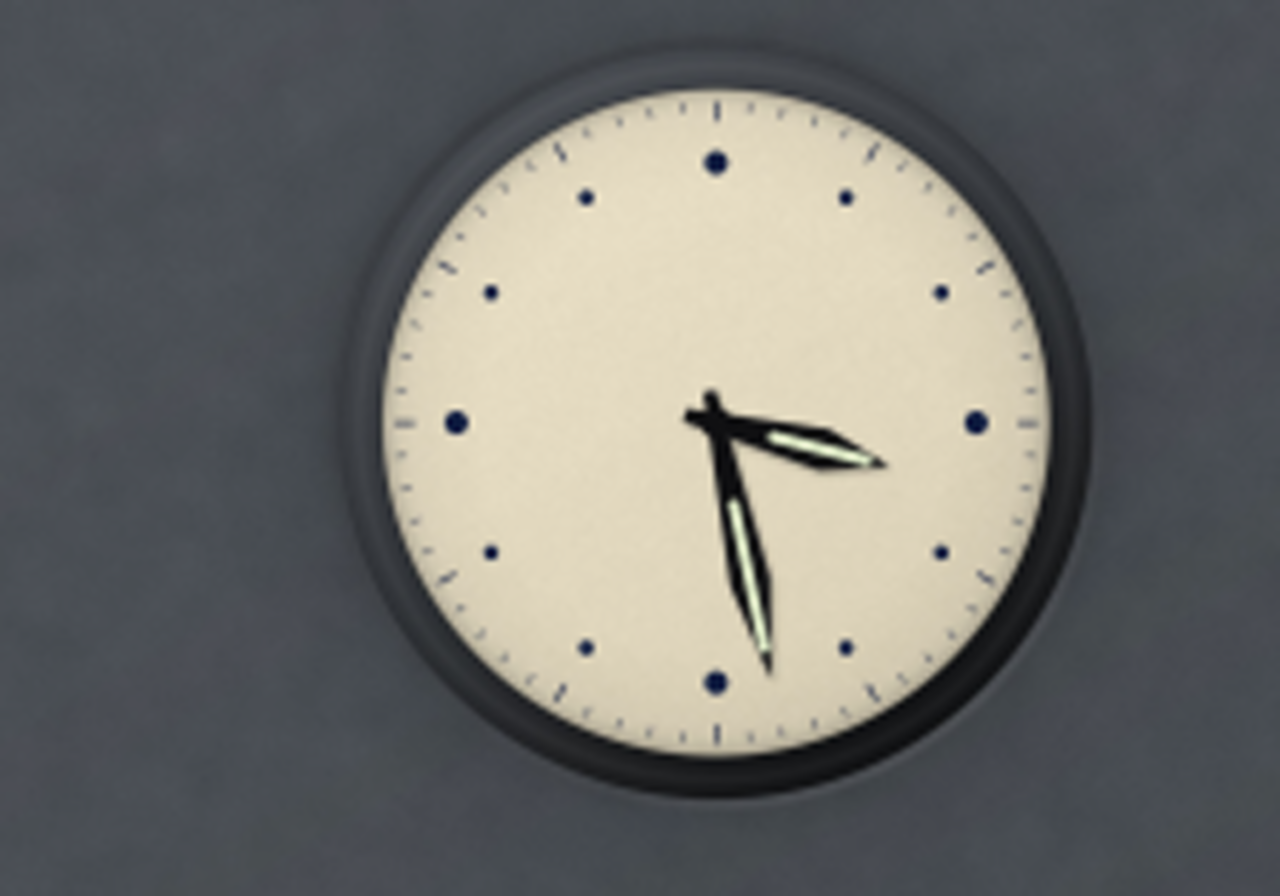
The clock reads 3.28
